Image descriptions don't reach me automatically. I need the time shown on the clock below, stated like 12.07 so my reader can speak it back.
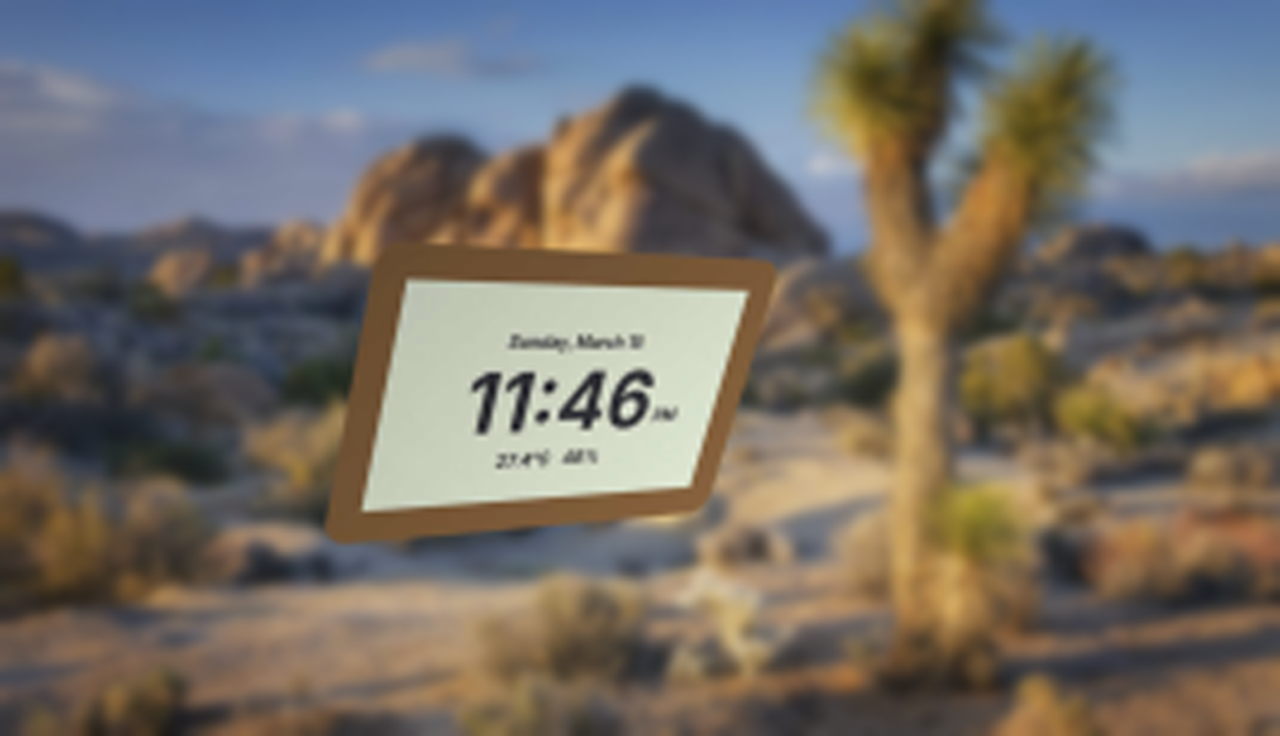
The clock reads 11.46
